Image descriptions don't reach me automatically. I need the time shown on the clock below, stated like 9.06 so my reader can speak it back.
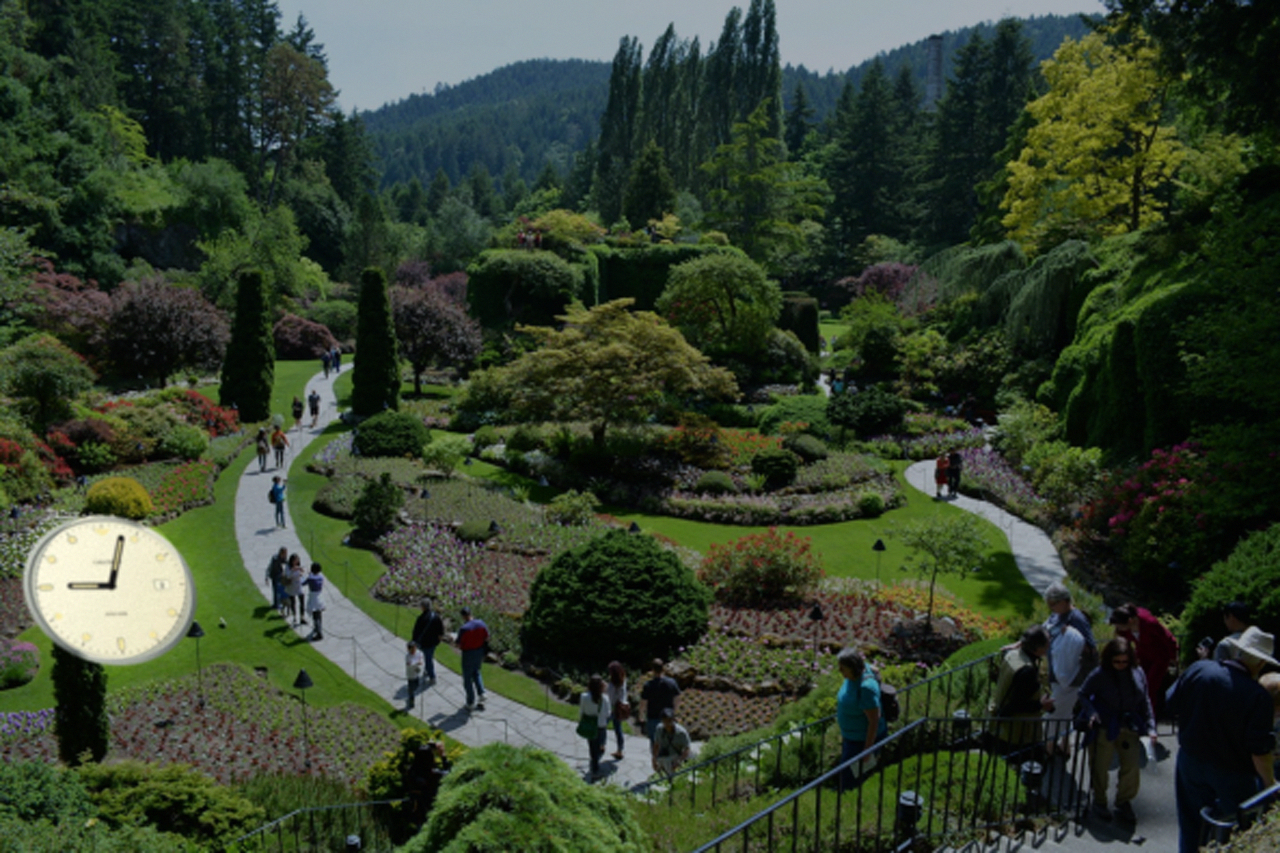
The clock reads 9.03
